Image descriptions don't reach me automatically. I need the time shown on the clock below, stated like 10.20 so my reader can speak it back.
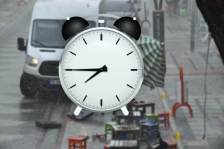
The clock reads 7.45
